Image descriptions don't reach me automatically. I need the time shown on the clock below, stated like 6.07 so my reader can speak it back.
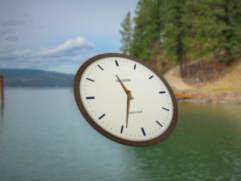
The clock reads 11.34
